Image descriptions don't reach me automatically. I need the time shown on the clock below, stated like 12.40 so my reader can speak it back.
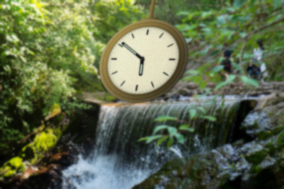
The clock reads 5.51
